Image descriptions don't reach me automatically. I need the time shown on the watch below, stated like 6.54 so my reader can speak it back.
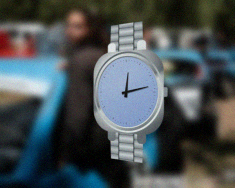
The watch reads 12.13
